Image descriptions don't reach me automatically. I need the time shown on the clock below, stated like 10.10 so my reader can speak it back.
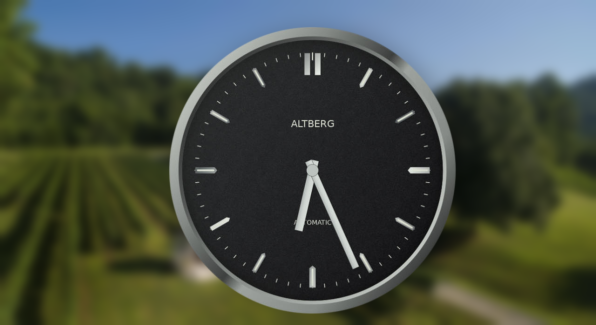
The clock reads 6.26
